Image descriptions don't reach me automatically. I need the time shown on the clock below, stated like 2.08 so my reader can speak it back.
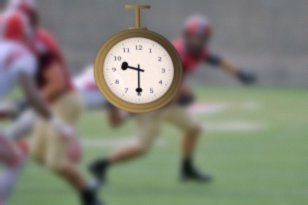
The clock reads 9.30
